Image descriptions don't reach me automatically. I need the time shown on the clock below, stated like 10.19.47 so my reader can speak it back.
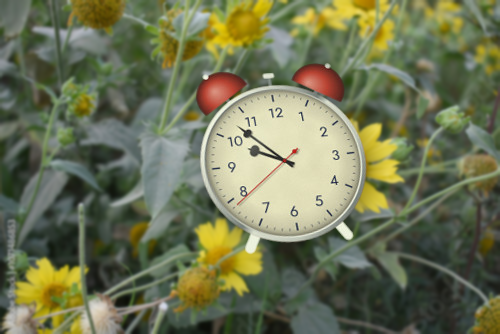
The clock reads 9.52.39
